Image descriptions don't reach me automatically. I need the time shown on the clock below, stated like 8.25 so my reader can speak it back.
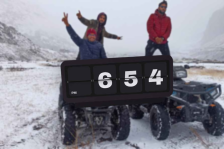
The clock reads 6.54
